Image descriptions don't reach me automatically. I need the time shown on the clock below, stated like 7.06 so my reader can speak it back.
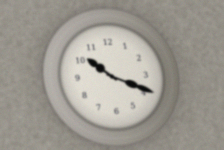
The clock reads 10.19
